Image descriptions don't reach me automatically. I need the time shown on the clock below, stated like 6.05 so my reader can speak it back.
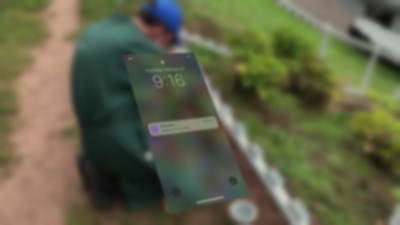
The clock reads 9.16
